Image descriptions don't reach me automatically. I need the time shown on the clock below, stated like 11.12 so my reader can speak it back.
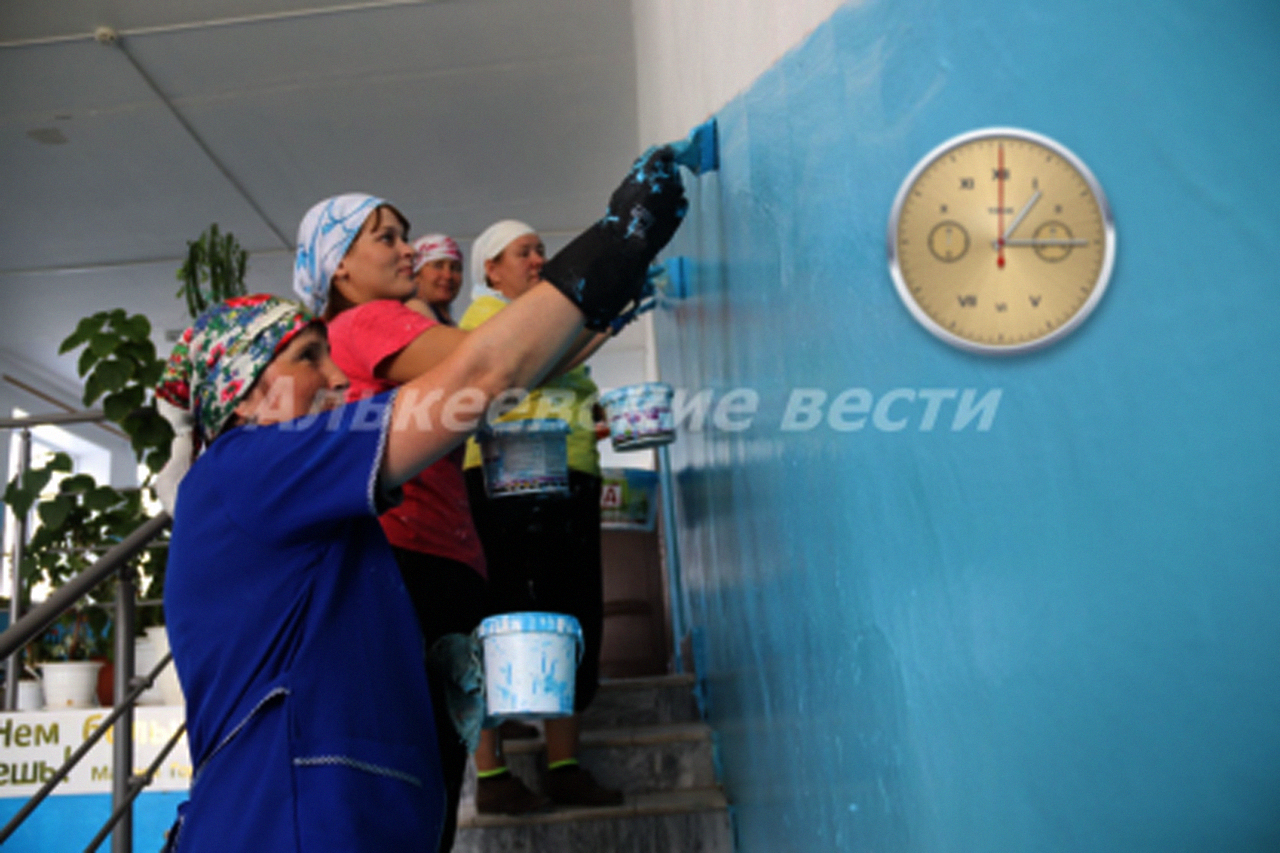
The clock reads 1.15
